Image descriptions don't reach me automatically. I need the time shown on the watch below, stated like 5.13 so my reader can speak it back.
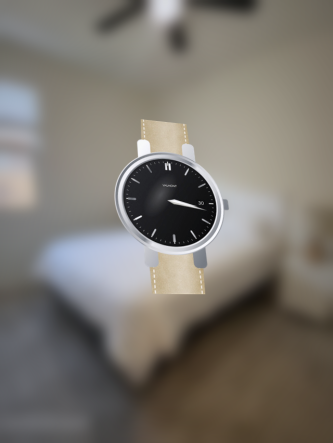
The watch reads 3.17
